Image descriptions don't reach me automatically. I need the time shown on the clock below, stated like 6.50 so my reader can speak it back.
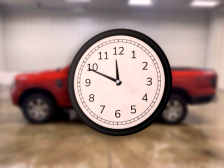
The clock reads 11.49
